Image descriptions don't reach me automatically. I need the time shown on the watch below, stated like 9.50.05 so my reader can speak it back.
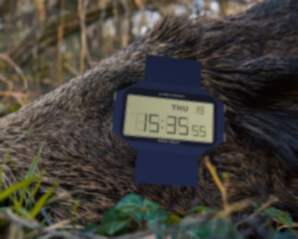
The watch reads 15.35.55
